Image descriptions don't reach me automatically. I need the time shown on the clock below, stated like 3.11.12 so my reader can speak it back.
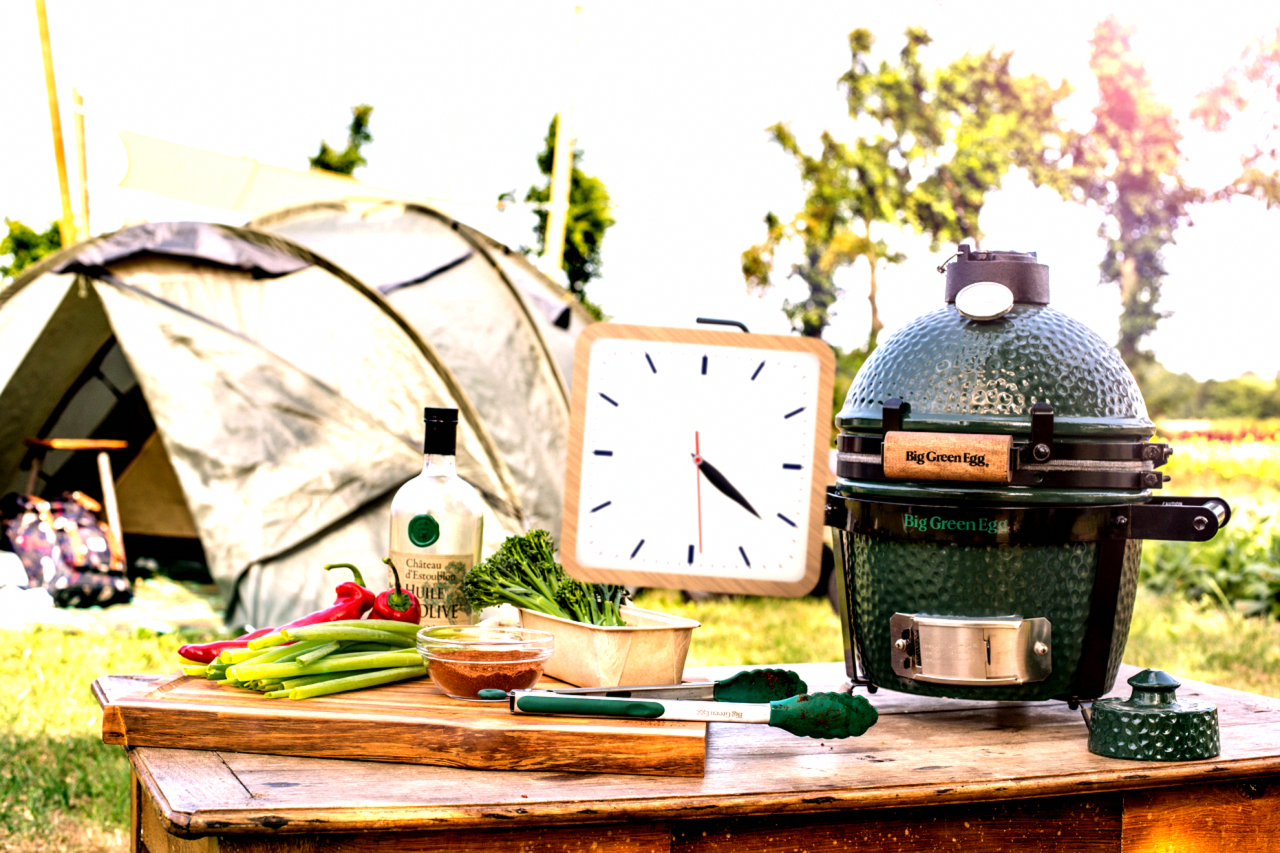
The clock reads 4.21.29
